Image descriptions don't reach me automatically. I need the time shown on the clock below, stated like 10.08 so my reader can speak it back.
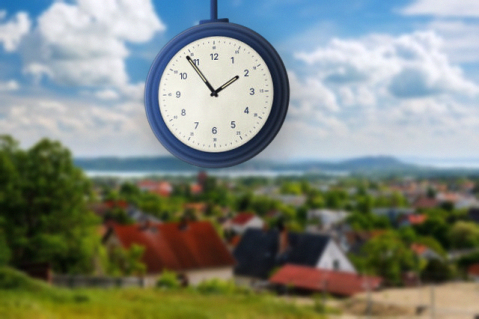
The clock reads 1.54
